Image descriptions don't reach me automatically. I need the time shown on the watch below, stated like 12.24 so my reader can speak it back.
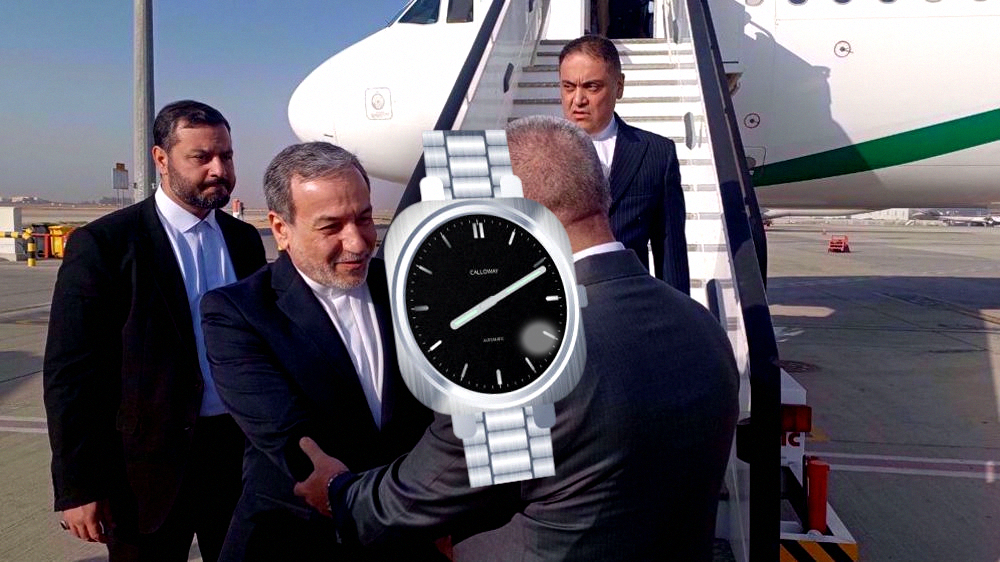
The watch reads 8.11
